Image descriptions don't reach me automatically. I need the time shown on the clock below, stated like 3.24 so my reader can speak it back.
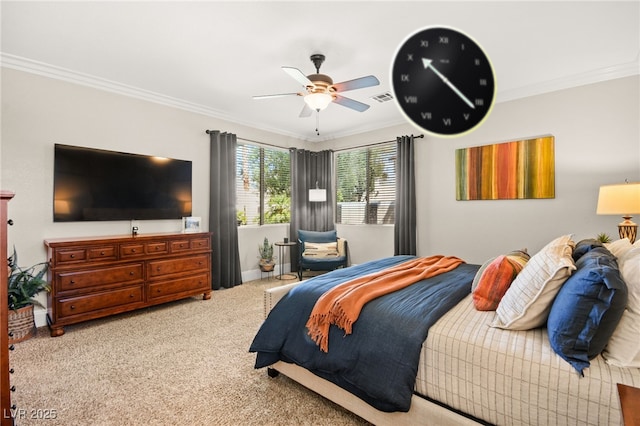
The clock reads 10.22
